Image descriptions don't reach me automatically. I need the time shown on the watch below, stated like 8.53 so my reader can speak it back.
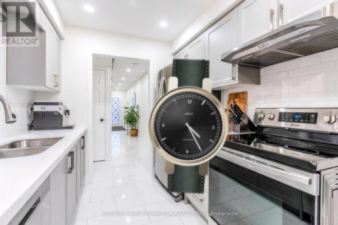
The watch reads 4.25
